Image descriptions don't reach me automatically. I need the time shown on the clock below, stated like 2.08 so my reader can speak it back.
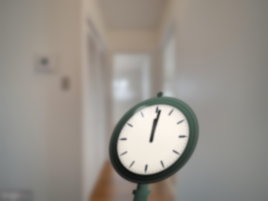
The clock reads 12.01
